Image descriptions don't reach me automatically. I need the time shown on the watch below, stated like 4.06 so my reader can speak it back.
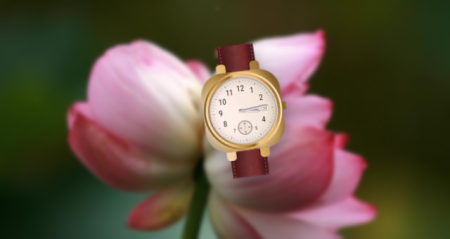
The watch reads 3.14
